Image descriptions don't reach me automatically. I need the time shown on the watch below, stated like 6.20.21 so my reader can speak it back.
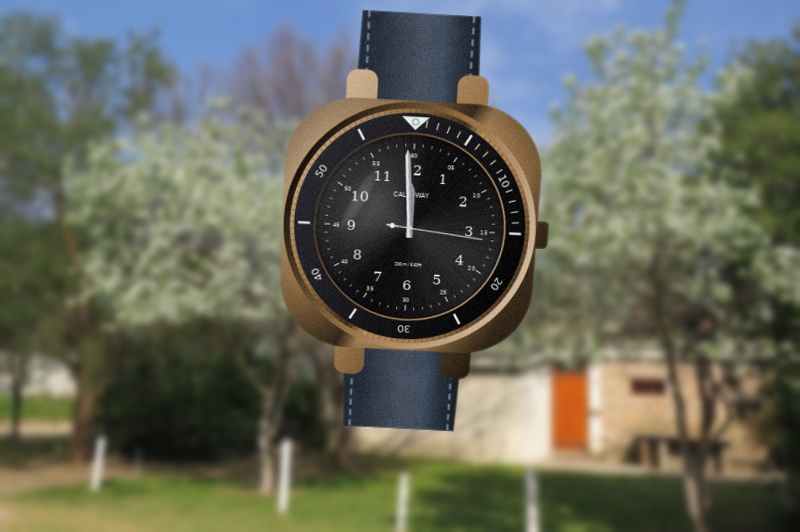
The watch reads 11.59.16
